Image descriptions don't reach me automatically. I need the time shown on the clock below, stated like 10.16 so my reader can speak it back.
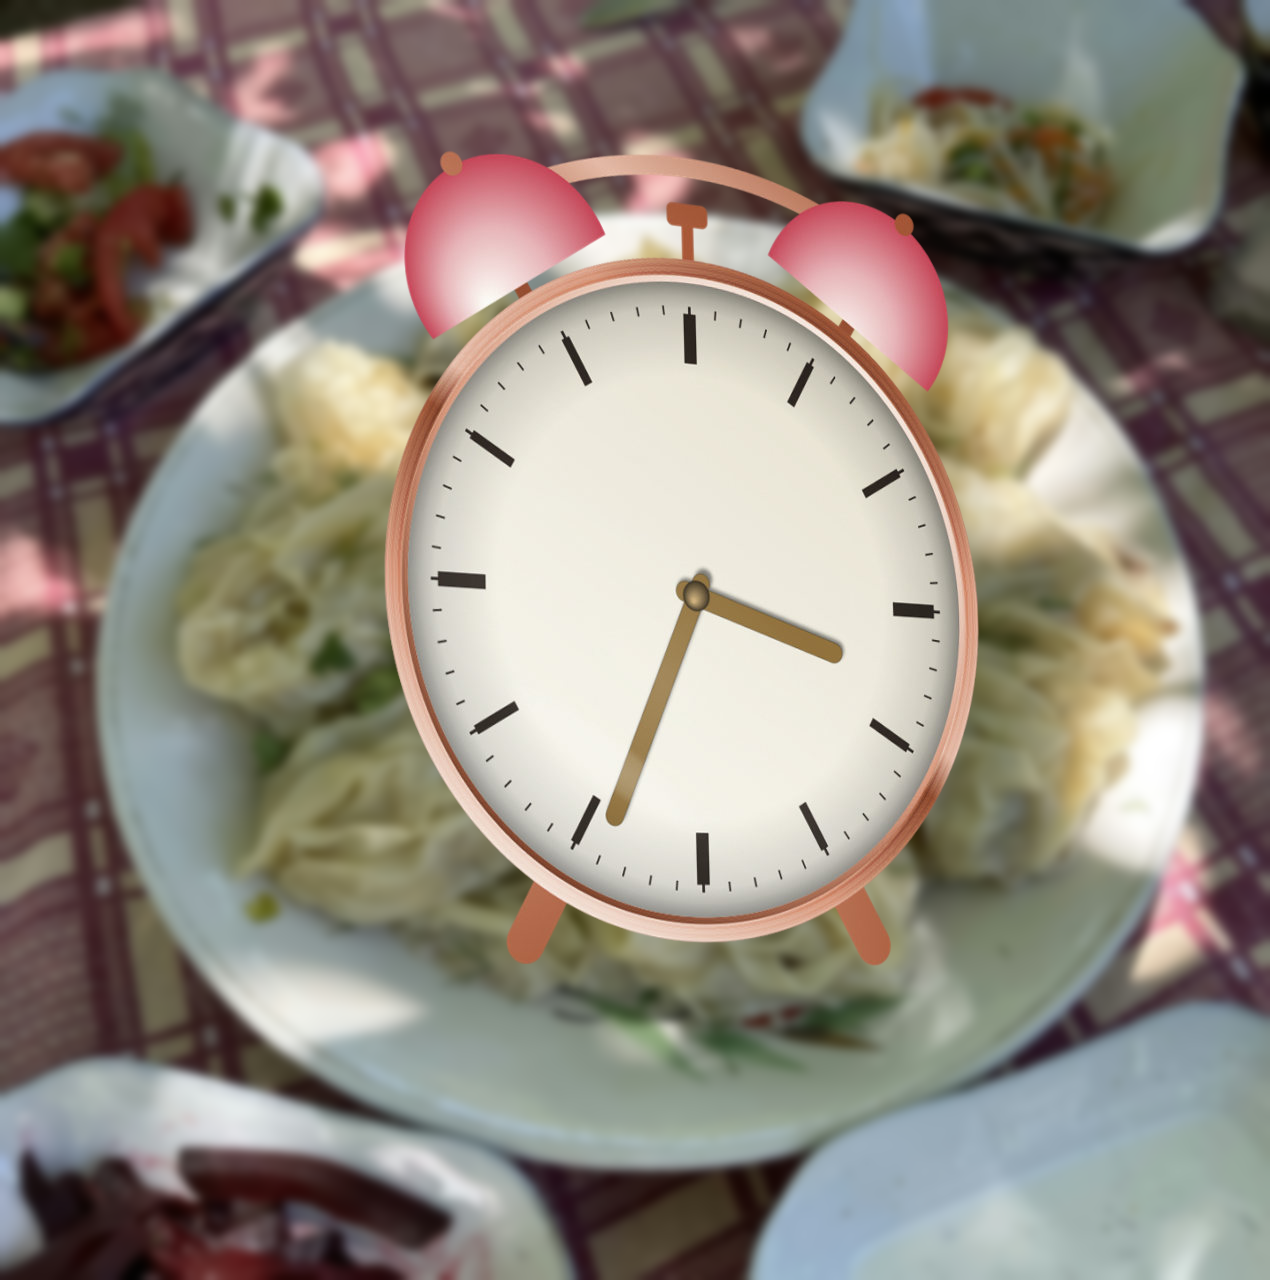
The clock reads 3.34
